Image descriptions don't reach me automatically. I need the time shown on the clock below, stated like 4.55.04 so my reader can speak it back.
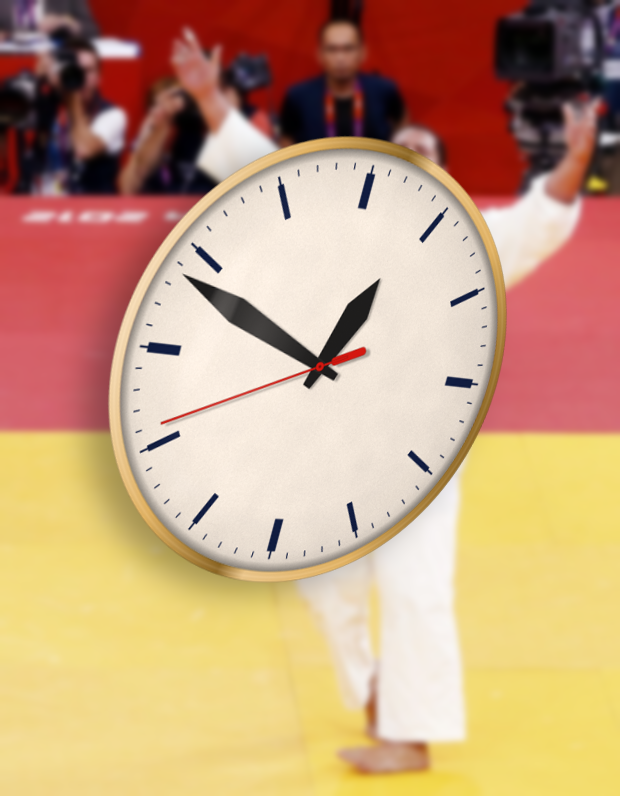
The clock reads 12.48.41
